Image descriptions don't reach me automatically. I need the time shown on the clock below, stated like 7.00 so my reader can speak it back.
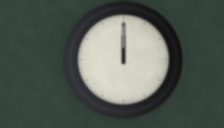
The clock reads 12.00
